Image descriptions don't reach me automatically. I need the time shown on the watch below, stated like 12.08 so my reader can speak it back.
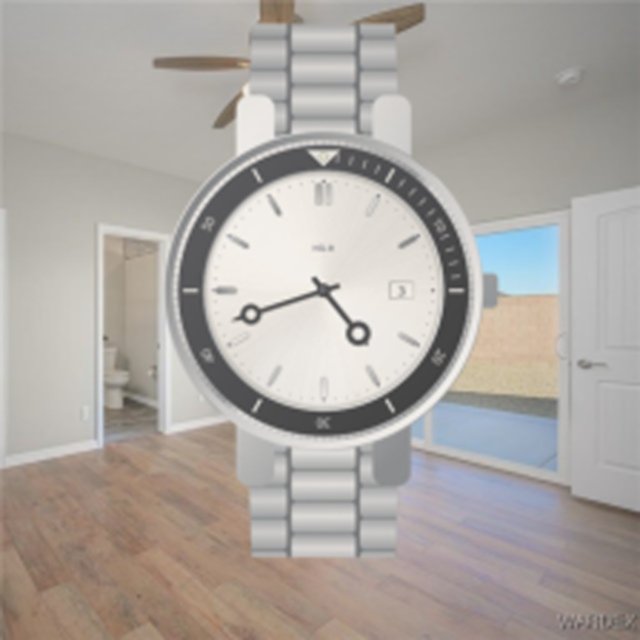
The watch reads 4.42
